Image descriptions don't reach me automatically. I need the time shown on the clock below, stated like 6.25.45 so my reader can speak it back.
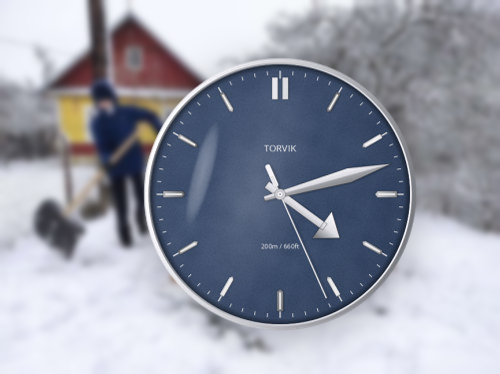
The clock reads 4.12.26
